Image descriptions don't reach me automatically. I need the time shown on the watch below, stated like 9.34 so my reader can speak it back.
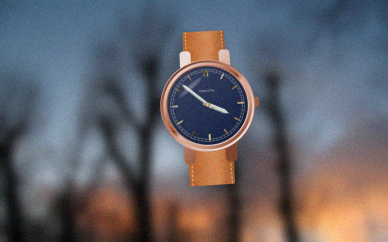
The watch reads 3.52
